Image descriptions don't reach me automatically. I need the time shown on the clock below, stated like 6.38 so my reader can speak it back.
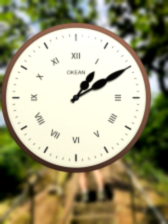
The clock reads 1.10
